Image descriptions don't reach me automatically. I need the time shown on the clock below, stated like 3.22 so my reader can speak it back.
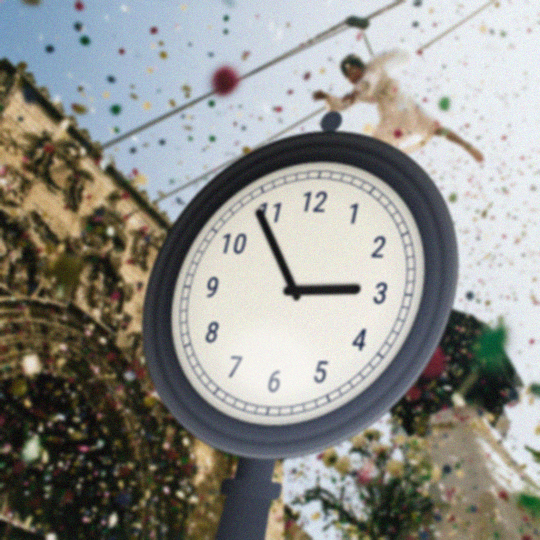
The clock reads 2.54
